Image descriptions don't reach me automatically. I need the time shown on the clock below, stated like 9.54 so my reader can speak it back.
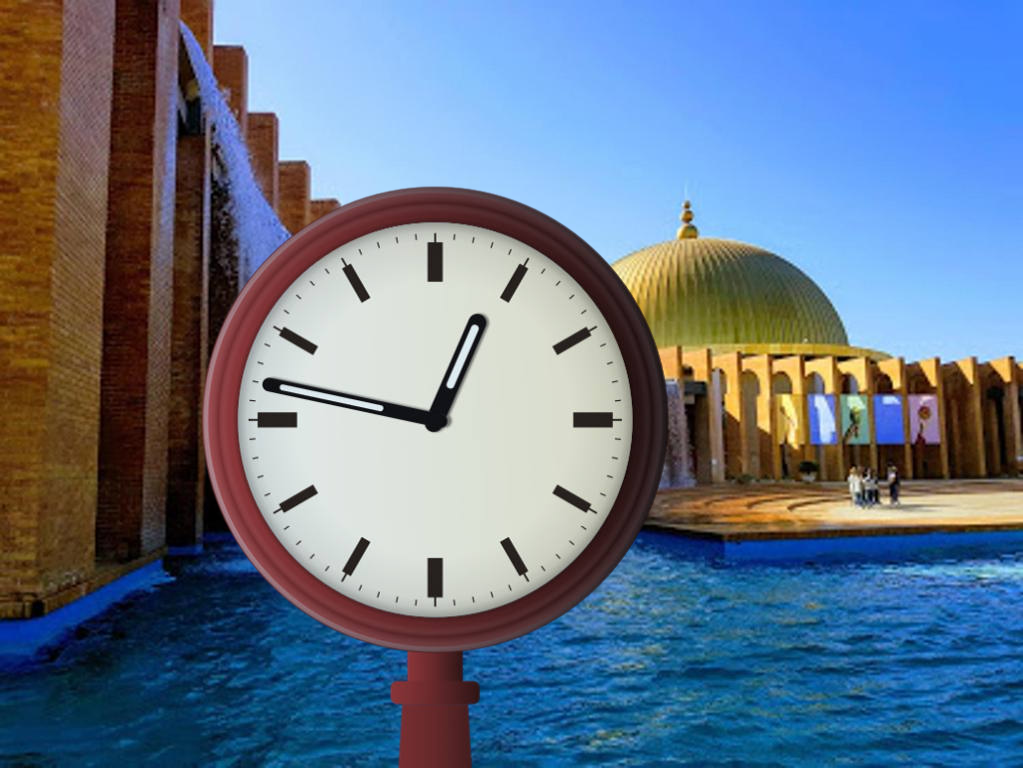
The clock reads 12.47
